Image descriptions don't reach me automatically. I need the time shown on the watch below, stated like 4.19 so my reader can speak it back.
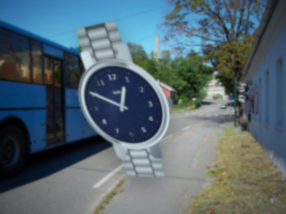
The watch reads 12.50
